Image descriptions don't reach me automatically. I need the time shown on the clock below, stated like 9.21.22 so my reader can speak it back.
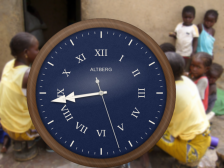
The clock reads 8.43.27
